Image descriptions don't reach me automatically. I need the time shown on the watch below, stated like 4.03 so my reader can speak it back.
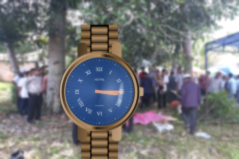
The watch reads 3.15
